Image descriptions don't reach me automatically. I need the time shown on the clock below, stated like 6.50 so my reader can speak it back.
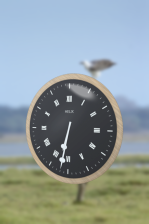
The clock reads 6.32
